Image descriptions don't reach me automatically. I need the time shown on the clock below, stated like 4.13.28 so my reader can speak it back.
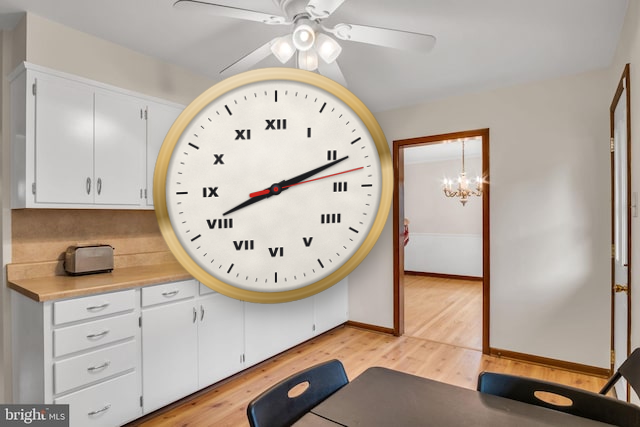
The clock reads 8.11.13
